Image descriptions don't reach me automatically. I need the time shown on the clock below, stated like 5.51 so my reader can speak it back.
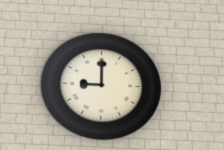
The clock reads 9.00
